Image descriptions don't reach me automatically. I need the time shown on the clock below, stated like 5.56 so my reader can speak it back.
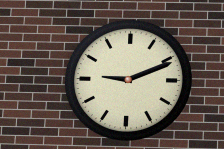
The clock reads 9.11
